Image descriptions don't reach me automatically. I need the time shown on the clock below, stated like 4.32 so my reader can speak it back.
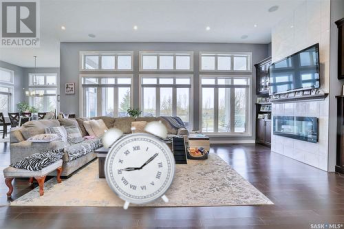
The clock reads 9.10
